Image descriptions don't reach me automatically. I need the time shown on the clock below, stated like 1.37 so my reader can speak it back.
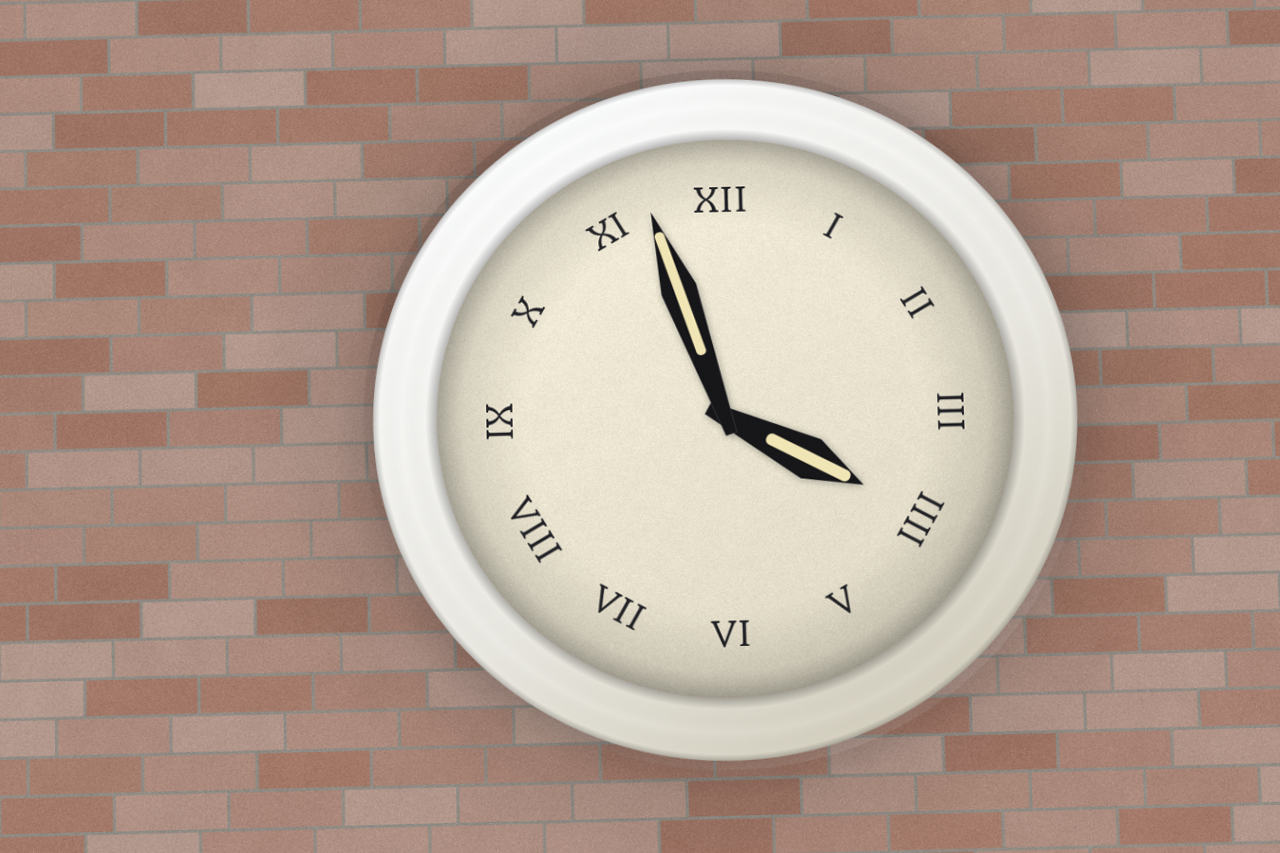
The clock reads 3.57
